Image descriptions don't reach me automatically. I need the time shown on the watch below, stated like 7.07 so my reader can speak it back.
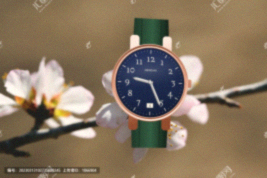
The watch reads 9.26
